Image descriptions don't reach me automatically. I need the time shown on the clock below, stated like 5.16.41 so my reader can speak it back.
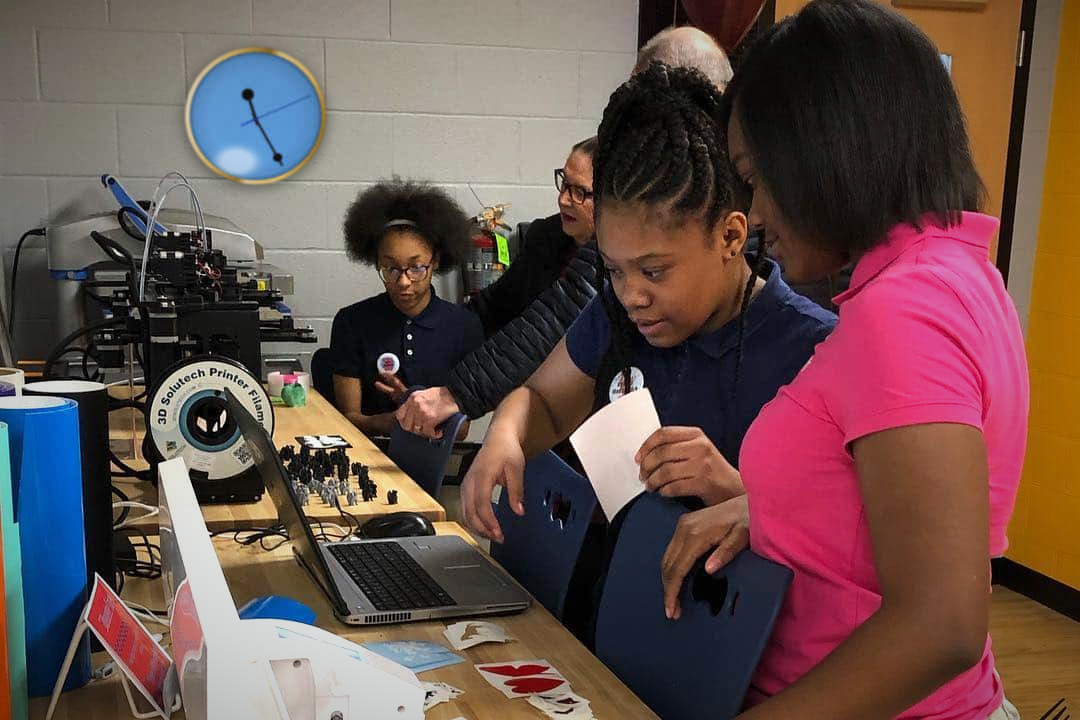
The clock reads 11.25.11
